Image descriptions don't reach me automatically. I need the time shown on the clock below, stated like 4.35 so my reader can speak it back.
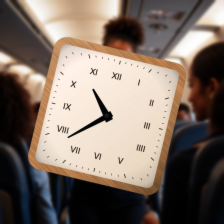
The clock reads 10.38
